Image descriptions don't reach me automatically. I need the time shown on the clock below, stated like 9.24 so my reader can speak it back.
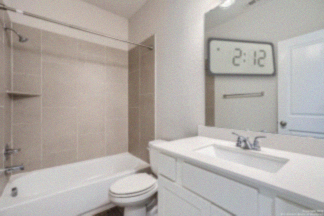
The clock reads 2.12
